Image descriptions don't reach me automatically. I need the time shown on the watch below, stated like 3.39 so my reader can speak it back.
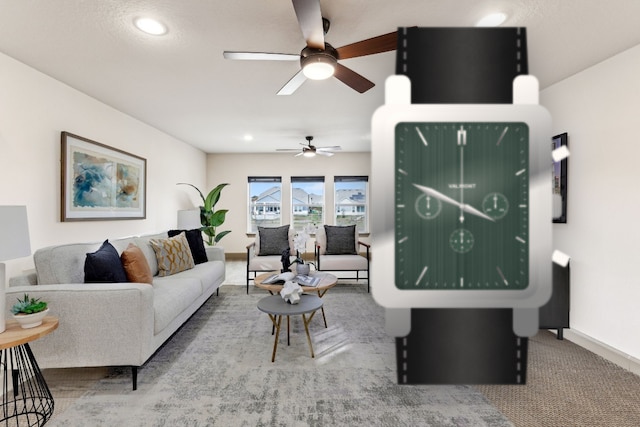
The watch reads 3.49
